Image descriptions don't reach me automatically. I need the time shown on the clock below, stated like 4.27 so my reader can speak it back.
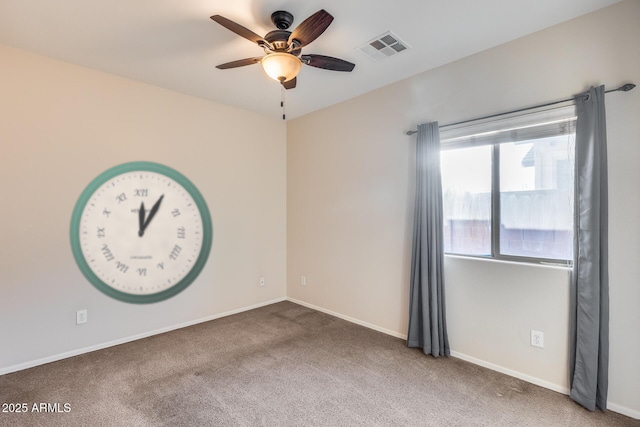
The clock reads 12.05
